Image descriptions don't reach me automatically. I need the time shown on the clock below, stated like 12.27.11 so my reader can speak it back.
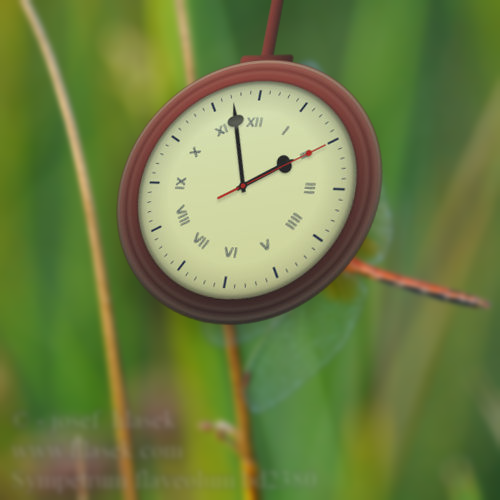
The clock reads 1.57.10
